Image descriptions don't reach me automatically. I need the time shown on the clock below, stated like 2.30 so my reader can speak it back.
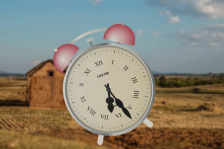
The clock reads 6.27
